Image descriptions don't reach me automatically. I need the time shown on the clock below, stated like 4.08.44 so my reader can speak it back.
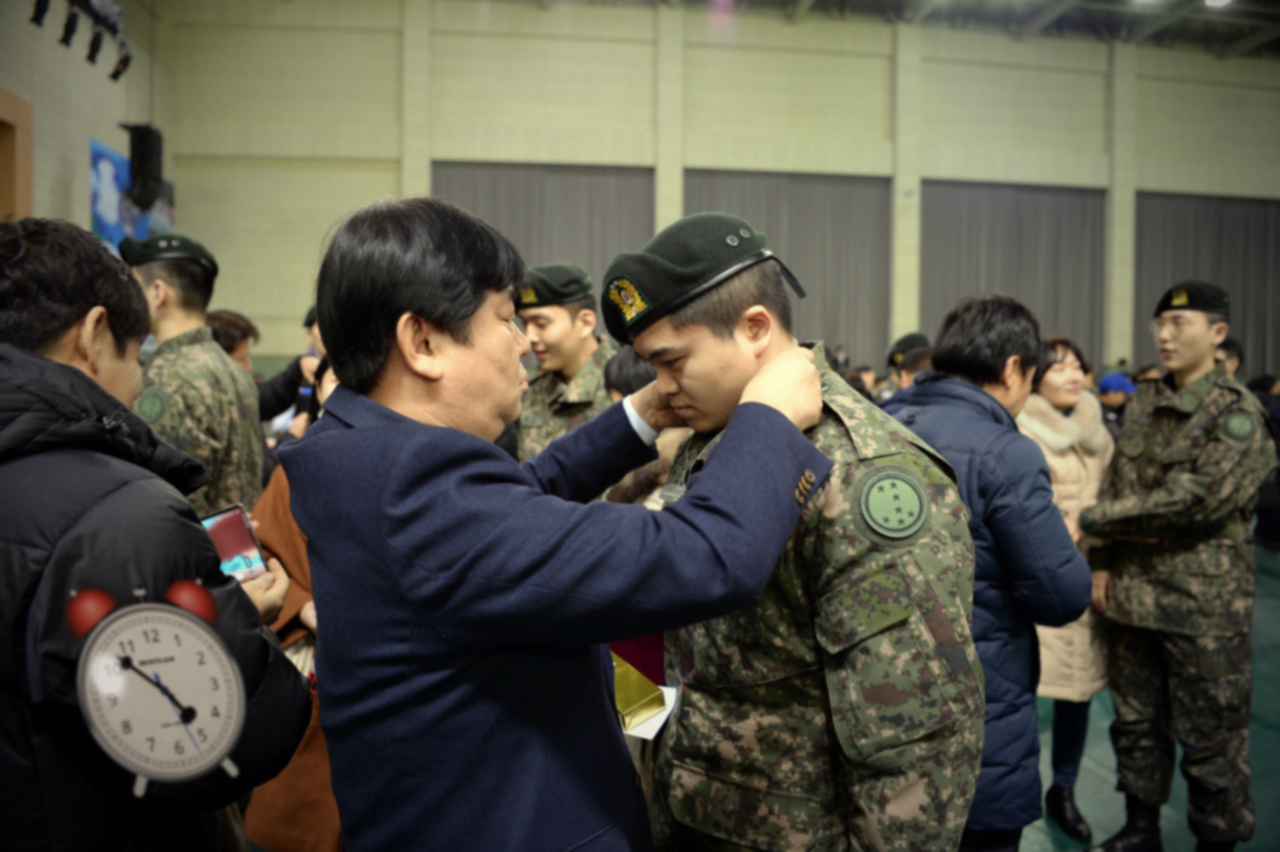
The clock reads 4.52.27
